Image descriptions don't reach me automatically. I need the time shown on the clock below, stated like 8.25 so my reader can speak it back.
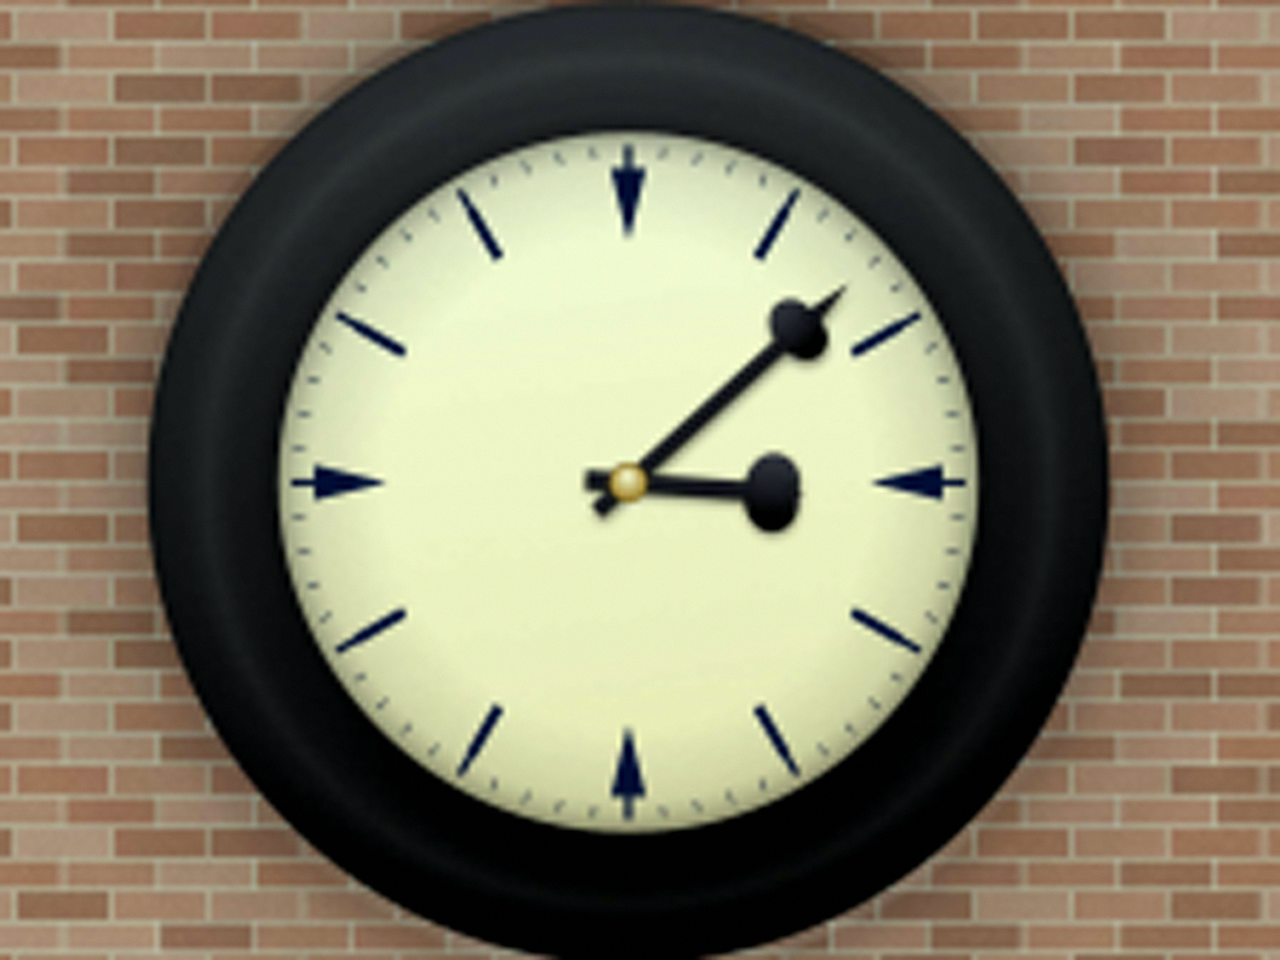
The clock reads 3.08
